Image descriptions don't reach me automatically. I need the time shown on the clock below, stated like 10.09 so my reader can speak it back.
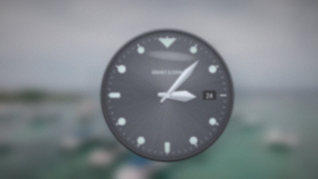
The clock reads 3.07
